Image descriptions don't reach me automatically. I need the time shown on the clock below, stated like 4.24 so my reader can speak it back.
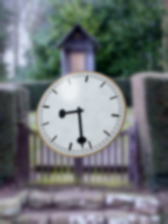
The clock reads 8.27
